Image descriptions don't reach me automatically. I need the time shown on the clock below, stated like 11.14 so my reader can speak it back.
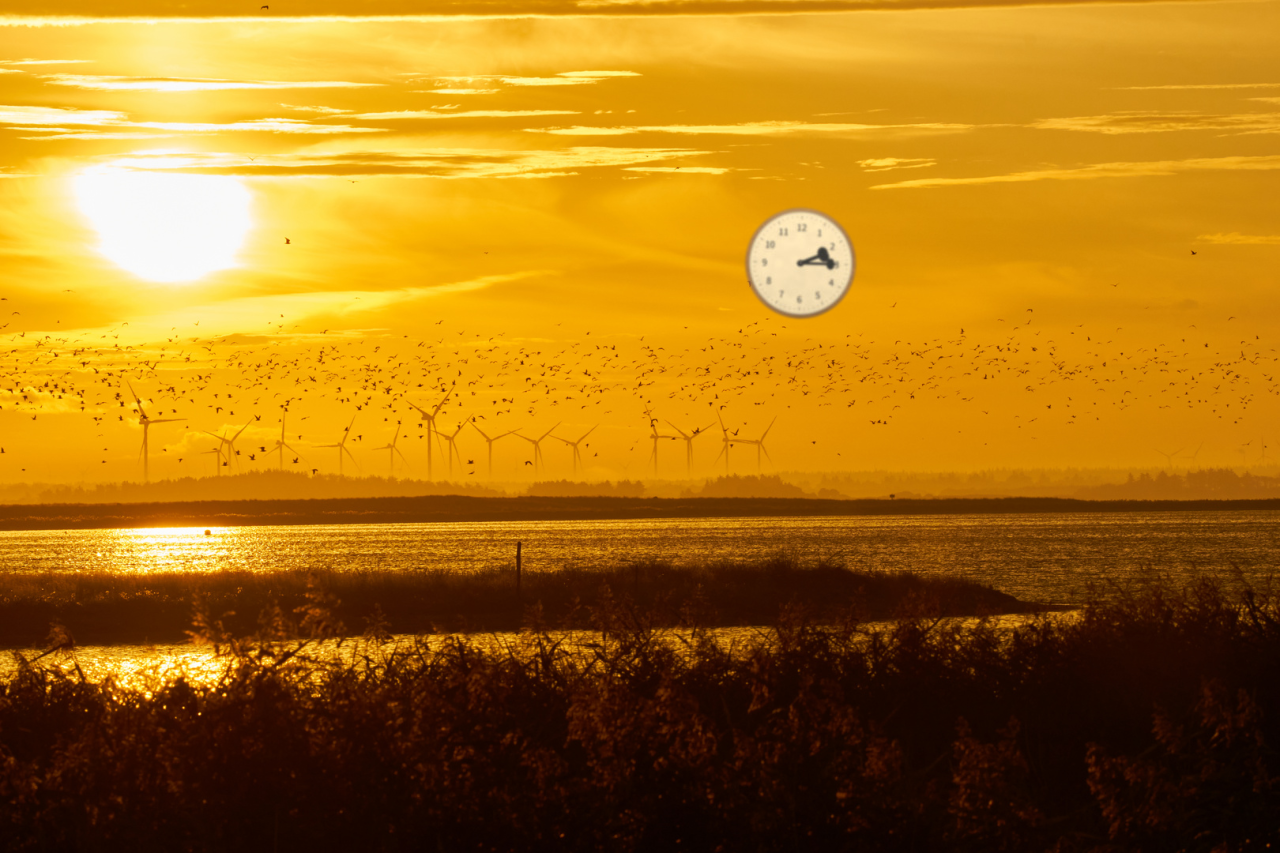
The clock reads 2.15
